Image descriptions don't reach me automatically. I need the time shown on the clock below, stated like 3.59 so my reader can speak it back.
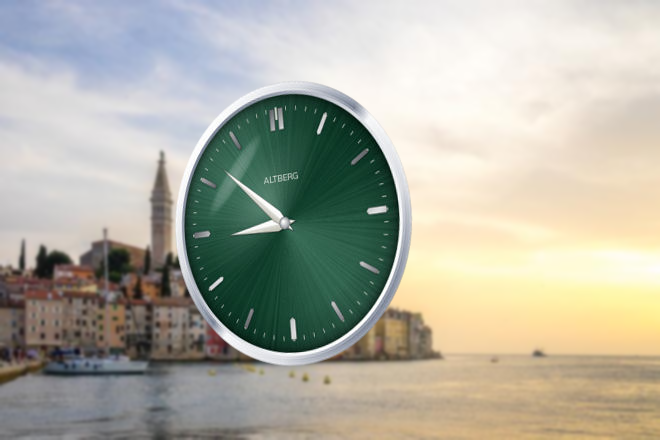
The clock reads 8.52
